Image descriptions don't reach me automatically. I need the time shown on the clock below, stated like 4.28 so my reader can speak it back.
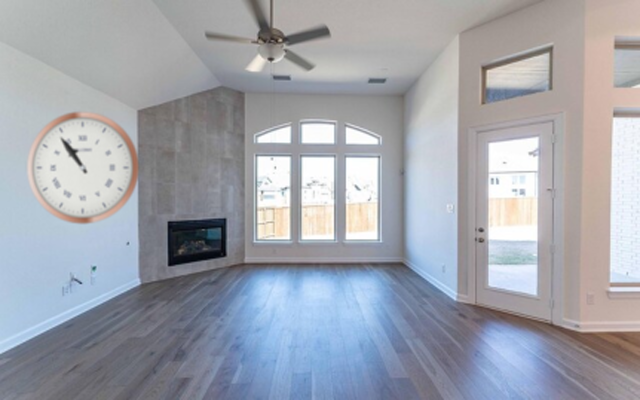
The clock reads 10.54
